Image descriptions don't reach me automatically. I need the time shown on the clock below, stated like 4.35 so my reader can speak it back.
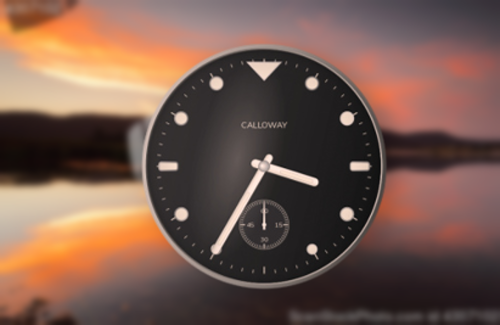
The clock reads 3.35
